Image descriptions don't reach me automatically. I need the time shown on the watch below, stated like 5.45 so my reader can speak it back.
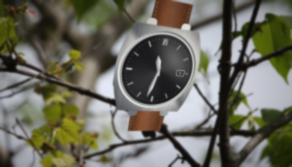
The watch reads 11.32
